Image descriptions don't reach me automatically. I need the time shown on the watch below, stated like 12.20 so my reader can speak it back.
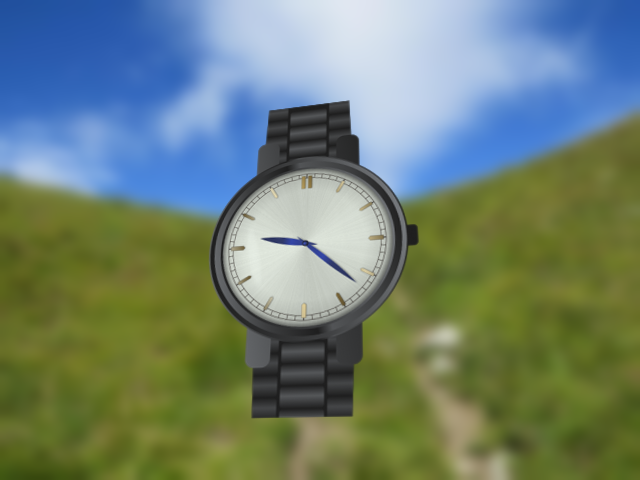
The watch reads 9.22
